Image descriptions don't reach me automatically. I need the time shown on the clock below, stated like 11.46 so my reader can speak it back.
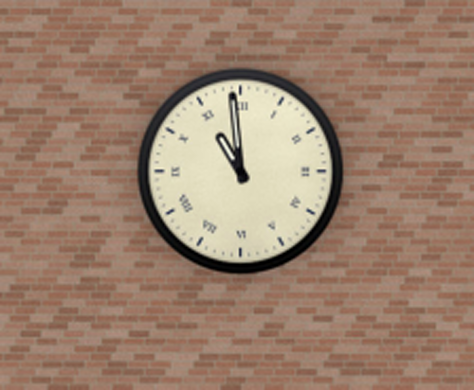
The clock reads 10.59
